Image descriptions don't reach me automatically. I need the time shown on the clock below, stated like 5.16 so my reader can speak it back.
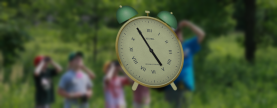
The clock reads 4.55
